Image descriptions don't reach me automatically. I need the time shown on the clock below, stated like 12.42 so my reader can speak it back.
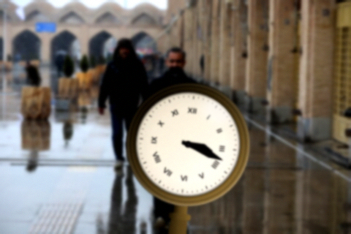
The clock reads 3.18
